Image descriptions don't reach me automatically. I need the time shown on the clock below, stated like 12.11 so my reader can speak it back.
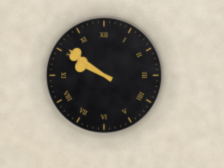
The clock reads 9.51
